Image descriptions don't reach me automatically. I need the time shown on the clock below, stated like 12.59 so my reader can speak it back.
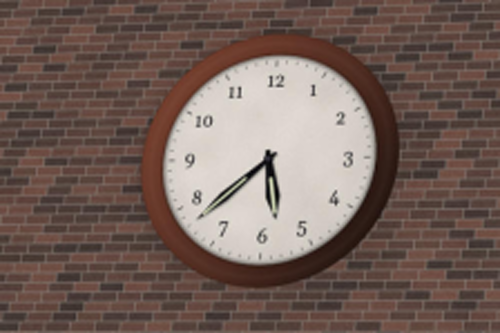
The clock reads 5.38
